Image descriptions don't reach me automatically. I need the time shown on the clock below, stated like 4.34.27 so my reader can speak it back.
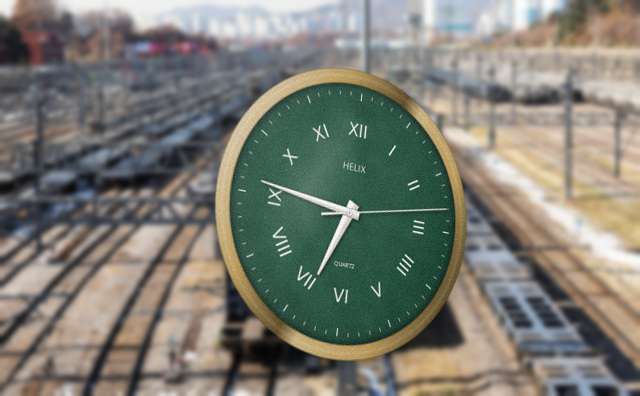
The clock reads 6.46.13
